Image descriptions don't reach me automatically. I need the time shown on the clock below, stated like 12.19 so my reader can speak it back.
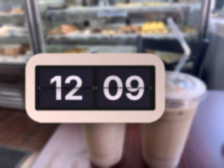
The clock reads 12.09
